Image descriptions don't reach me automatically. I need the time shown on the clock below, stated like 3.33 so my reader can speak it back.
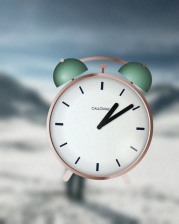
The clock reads 1.09
